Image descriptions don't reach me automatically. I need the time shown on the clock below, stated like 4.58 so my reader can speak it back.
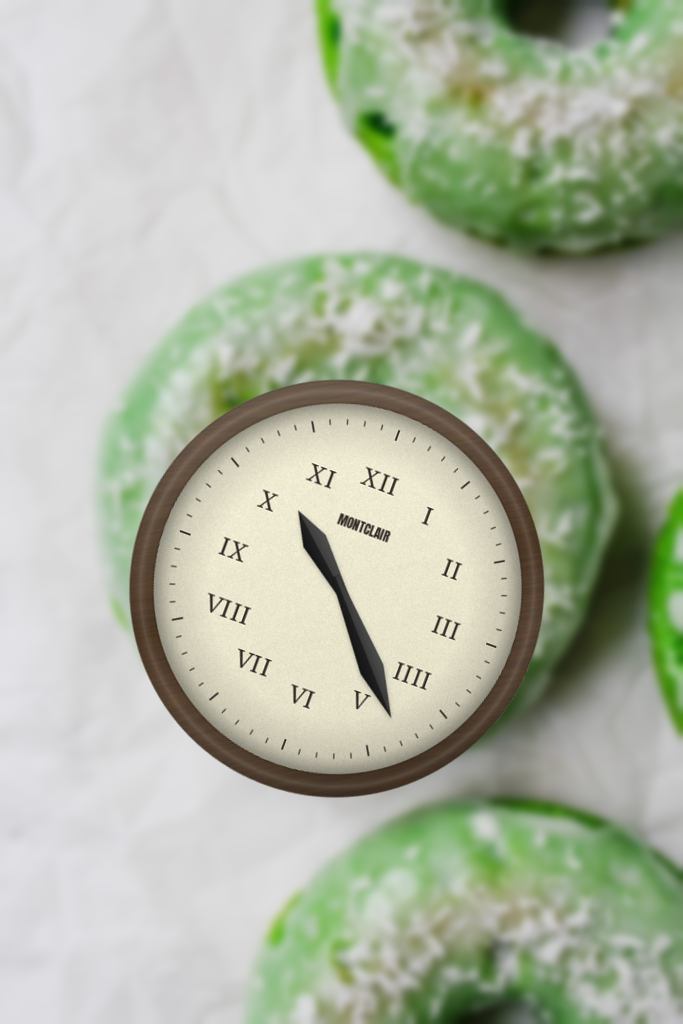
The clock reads 10.23
